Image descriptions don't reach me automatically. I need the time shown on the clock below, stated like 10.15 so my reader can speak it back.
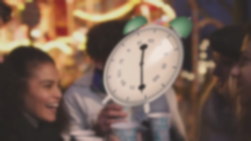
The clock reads 11.26
